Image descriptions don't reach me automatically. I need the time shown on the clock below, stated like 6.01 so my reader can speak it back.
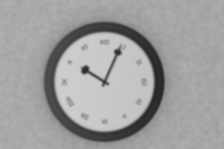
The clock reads 10.04
